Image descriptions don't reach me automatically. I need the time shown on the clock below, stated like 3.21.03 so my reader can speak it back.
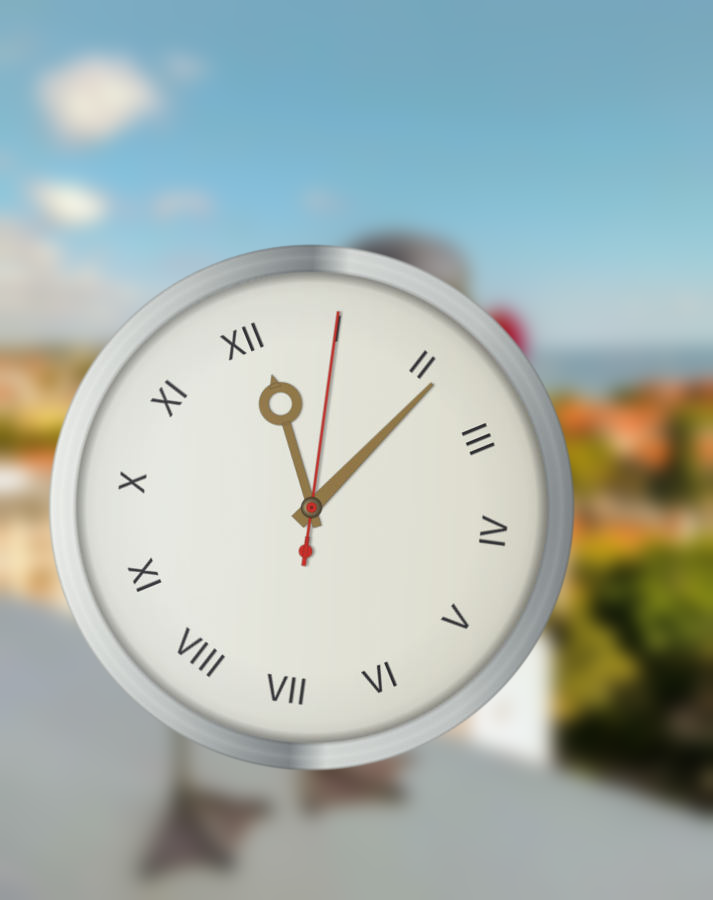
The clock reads 12.11.05
